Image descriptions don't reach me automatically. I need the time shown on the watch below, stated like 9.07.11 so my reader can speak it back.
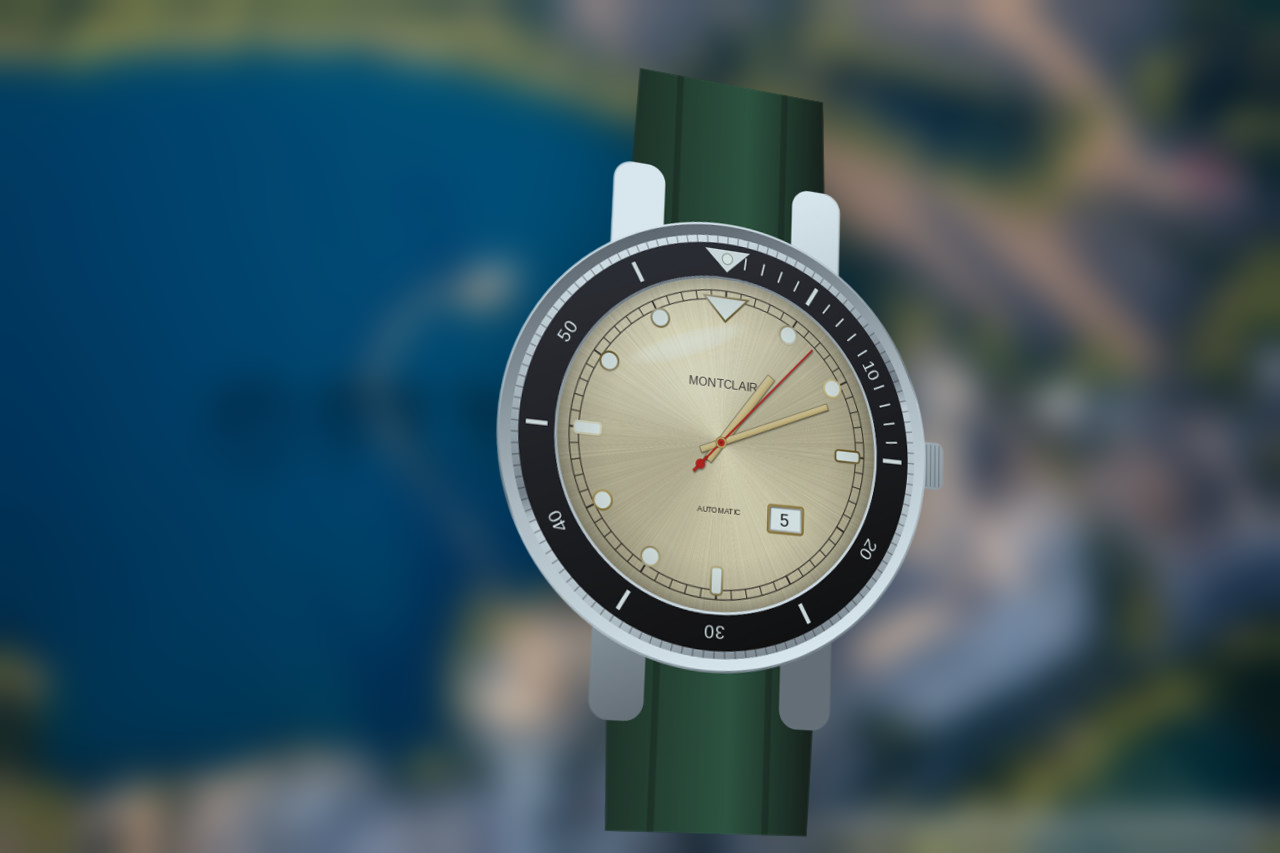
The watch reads 1.11.07
